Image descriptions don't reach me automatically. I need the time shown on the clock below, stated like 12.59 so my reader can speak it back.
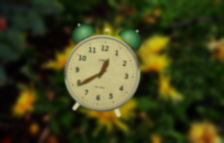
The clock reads 12.39
